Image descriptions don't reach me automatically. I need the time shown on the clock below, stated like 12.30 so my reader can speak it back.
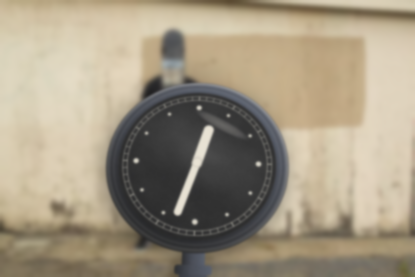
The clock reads 12.33
